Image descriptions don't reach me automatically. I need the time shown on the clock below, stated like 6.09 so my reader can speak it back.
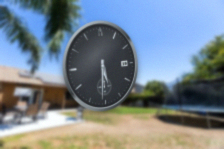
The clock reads 5.31
